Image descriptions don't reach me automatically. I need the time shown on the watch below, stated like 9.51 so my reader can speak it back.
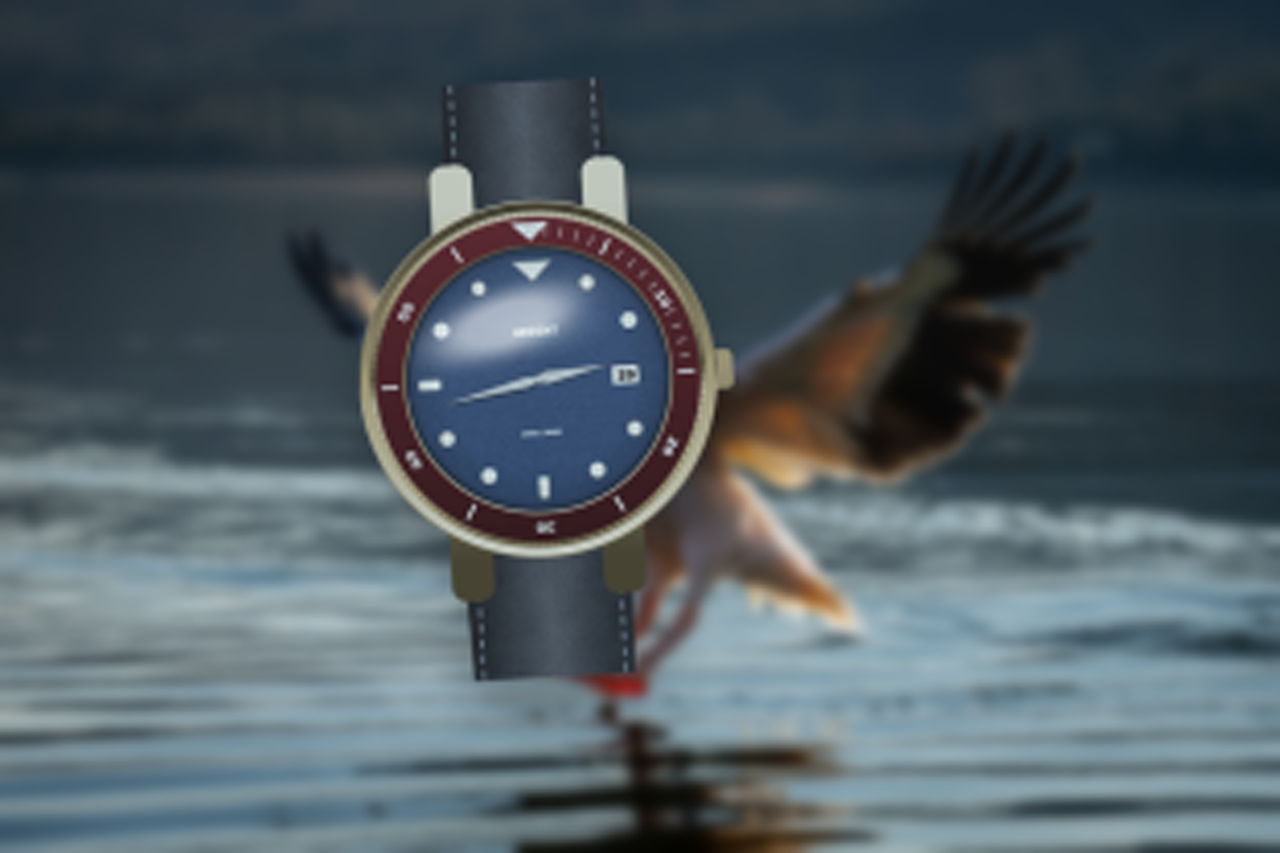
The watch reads 2.43
